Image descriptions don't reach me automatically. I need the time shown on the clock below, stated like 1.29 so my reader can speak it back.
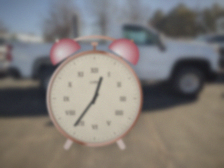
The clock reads 12.36
